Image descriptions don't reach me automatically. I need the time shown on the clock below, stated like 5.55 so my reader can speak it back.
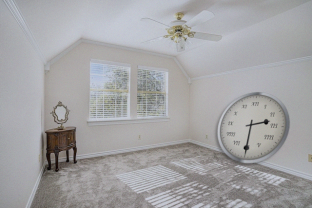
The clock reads 2.30
